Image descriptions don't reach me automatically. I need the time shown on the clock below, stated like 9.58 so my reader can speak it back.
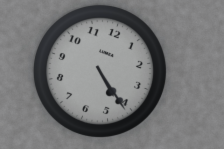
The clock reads 4.21
